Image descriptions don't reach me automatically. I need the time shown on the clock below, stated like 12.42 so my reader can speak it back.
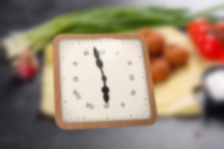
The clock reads 5.58
